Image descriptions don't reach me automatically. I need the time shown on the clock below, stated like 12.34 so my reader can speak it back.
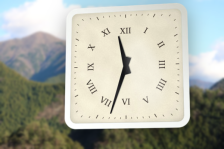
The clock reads 11.33
